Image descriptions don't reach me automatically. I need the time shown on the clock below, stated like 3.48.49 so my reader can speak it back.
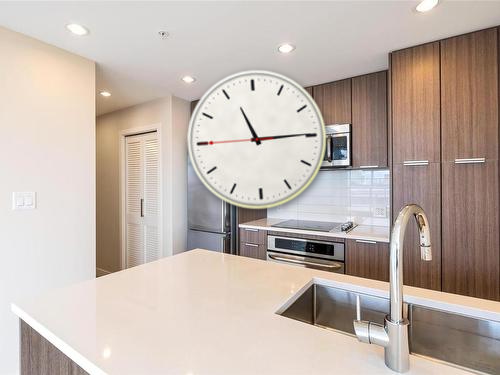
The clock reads 11.14.45
